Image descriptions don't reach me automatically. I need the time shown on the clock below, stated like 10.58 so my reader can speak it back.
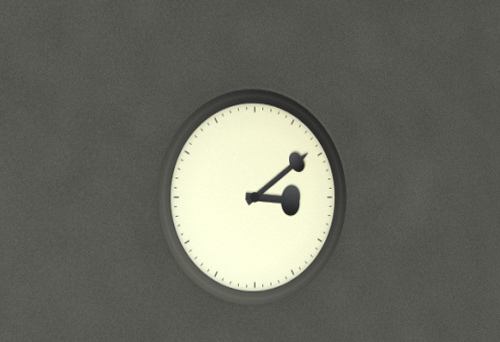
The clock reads 3.09
